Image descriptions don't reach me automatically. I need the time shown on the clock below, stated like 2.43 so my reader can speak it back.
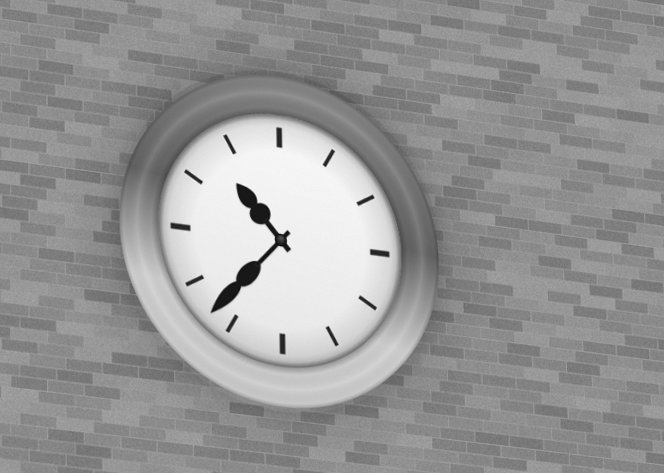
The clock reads 10.37
